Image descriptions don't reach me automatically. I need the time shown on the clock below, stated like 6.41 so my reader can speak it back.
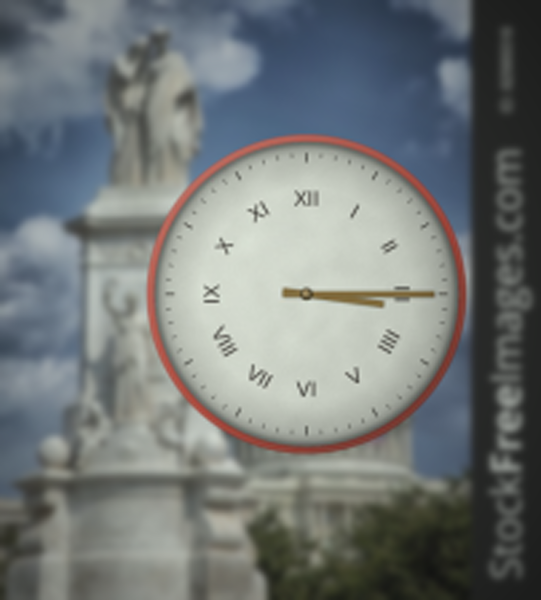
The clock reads 3.15
